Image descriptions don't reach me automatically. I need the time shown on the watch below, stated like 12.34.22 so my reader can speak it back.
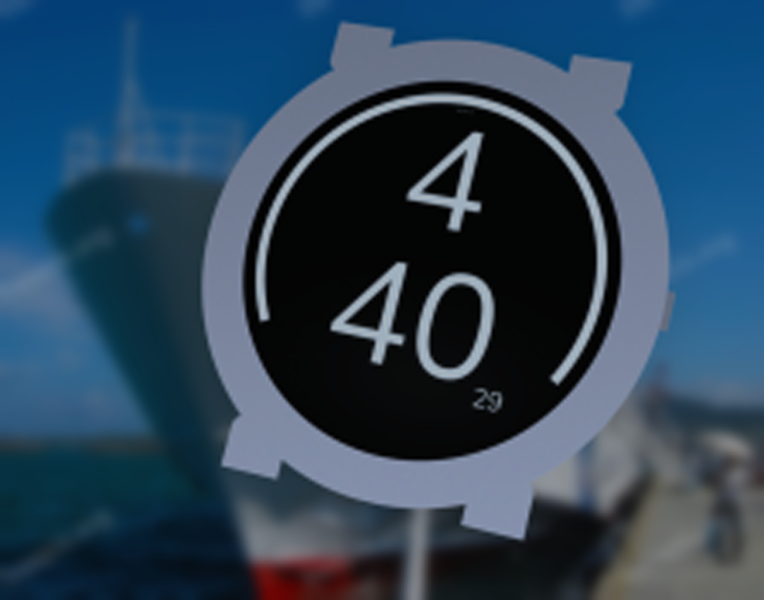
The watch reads 4.40.29
